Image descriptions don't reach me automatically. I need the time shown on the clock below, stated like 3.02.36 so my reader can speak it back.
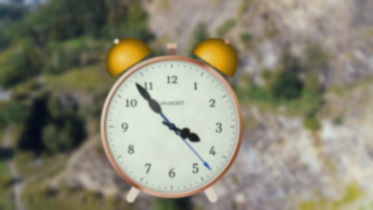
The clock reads 3.53.23
